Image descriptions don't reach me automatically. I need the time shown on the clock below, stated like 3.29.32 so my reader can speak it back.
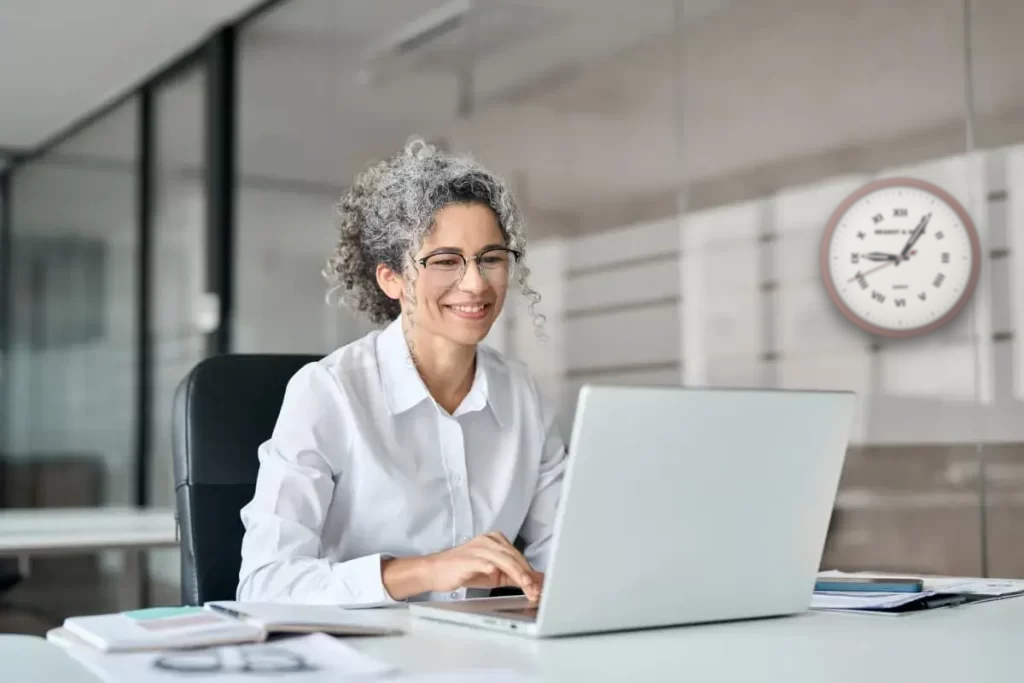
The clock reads 9.05.41
